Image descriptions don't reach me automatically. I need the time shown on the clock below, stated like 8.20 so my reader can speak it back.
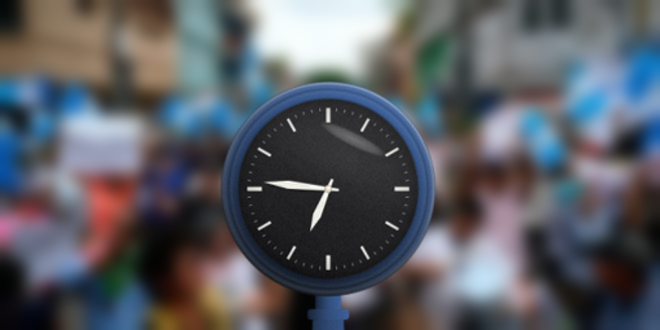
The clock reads 6.46
